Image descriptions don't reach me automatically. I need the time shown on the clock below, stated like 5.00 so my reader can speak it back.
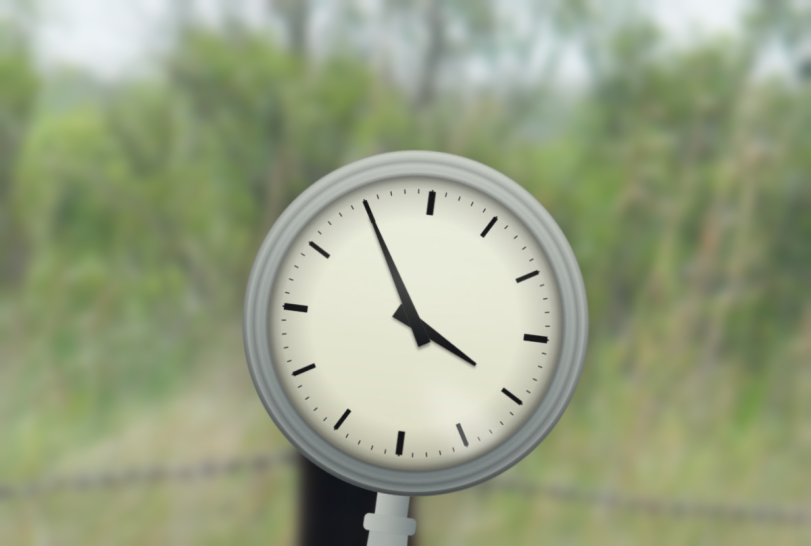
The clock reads 3.55
